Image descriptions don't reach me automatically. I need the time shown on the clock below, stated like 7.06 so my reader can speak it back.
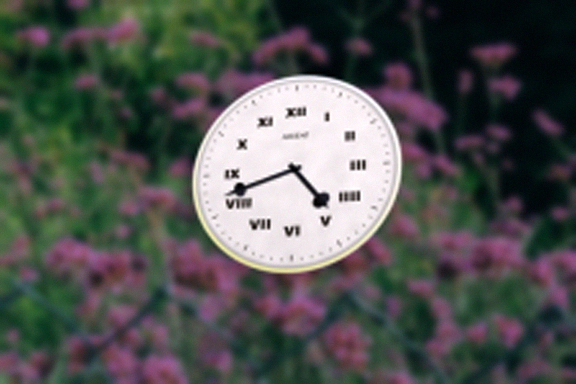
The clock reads 4.42
